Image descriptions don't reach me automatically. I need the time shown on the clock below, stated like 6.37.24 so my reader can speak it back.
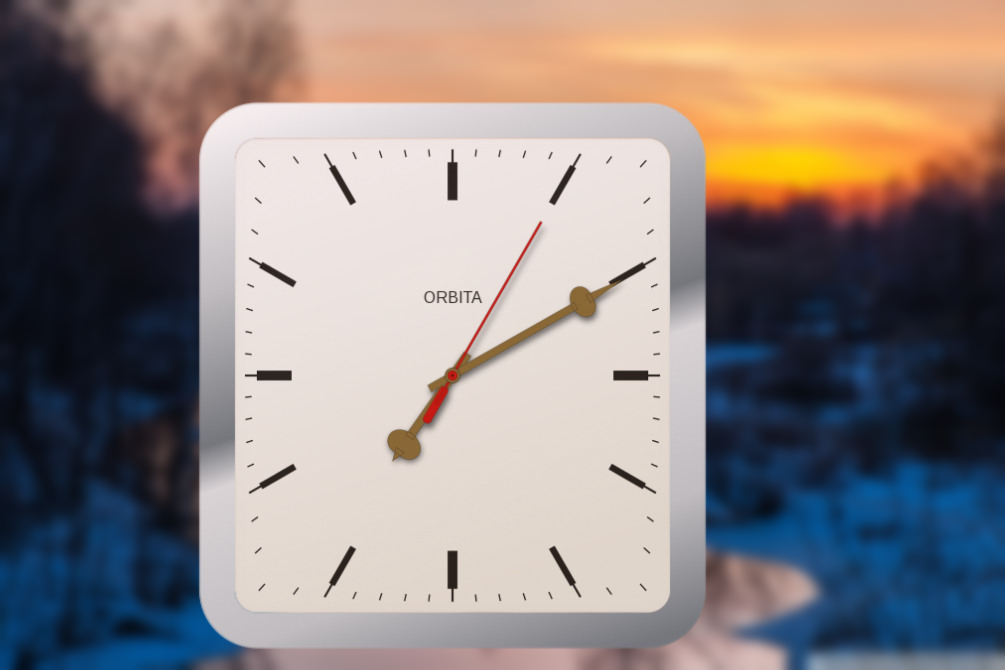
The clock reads 7.10.05
